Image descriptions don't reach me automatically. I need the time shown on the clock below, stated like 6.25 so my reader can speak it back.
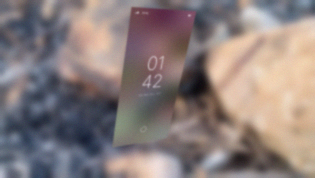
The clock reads 1.42
